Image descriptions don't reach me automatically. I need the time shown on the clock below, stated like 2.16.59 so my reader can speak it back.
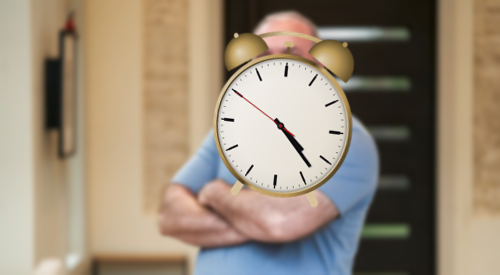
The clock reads 4.22.50
